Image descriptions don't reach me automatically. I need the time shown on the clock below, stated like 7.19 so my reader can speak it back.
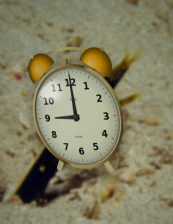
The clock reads 9.00
